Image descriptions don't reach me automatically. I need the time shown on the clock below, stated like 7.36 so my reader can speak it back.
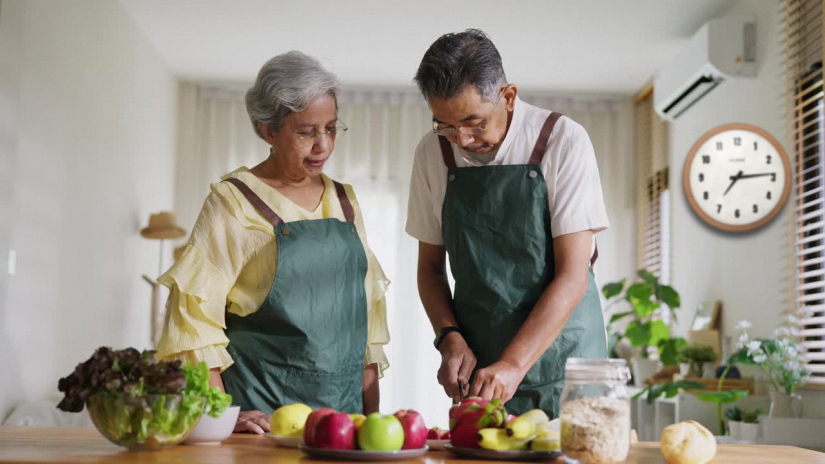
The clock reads 7.14
